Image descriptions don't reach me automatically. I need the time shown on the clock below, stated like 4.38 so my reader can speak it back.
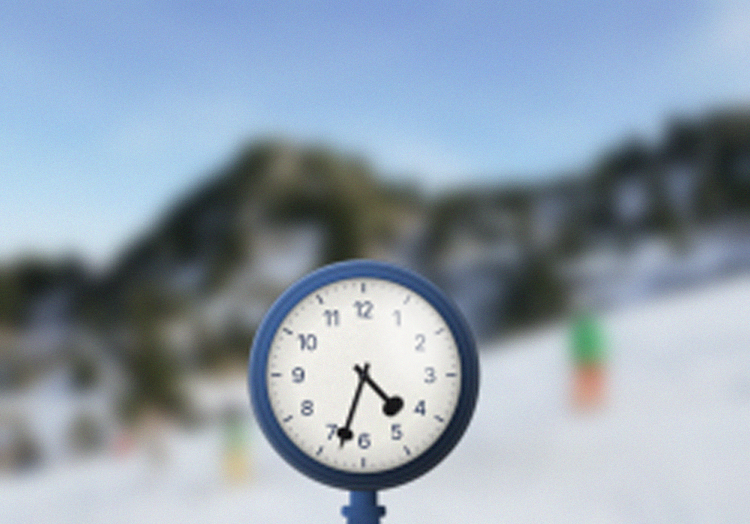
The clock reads 4.33
